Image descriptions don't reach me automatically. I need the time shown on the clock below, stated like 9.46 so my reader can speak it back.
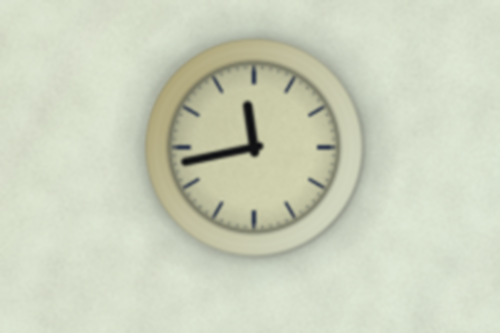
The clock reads 11.43
